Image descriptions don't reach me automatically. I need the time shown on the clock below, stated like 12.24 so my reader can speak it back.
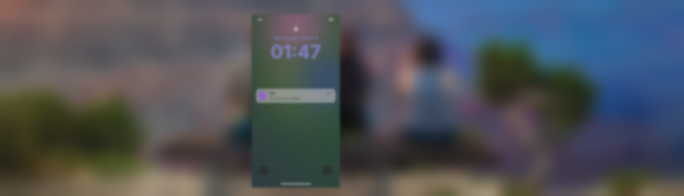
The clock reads 1.47
